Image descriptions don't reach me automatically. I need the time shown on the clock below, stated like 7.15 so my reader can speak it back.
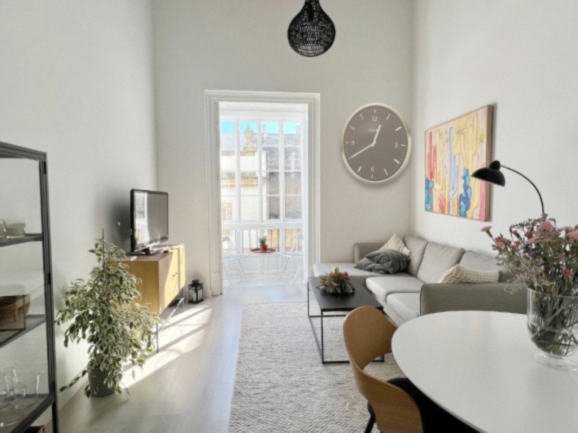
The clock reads 12.40
